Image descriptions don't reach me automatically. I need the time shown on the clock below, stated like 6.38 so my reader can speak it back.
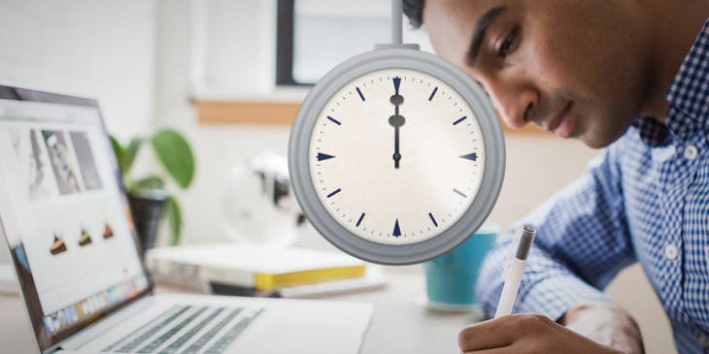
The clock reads 12.00
